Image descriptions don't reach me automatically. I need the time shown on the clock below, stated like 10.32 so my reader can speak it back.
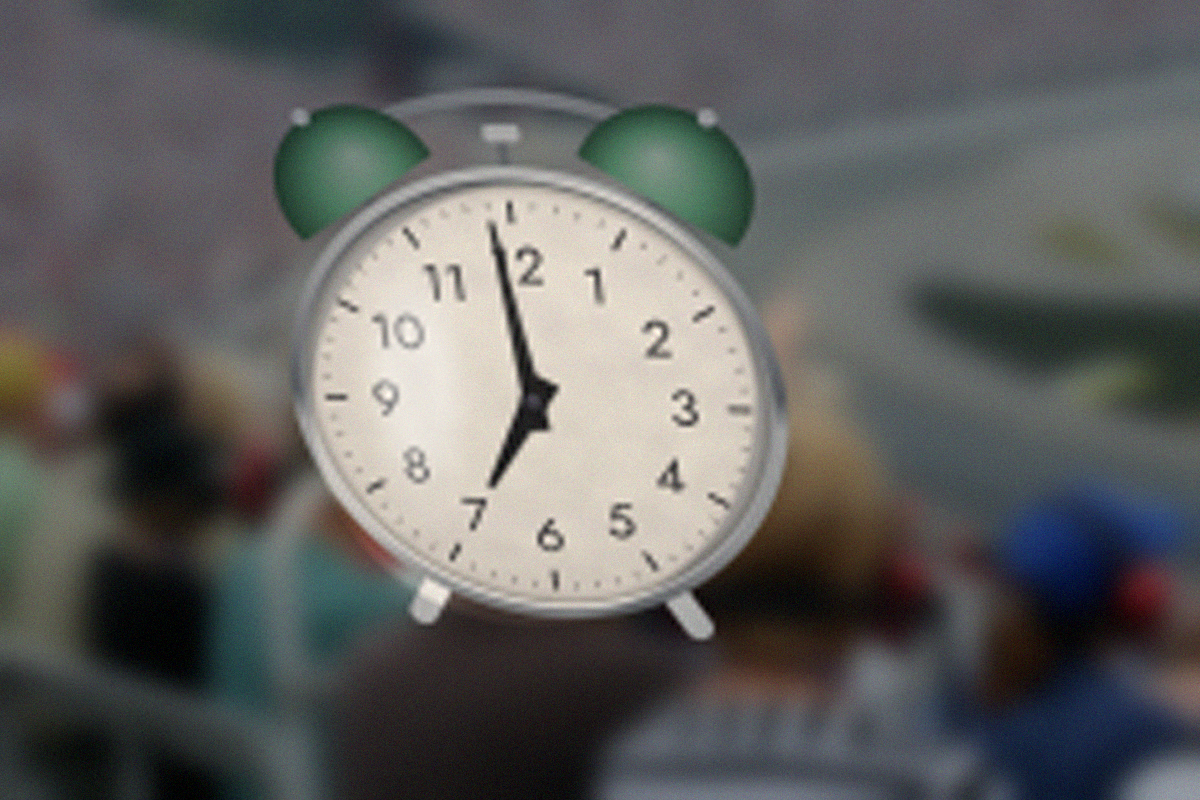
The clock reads 6.59
